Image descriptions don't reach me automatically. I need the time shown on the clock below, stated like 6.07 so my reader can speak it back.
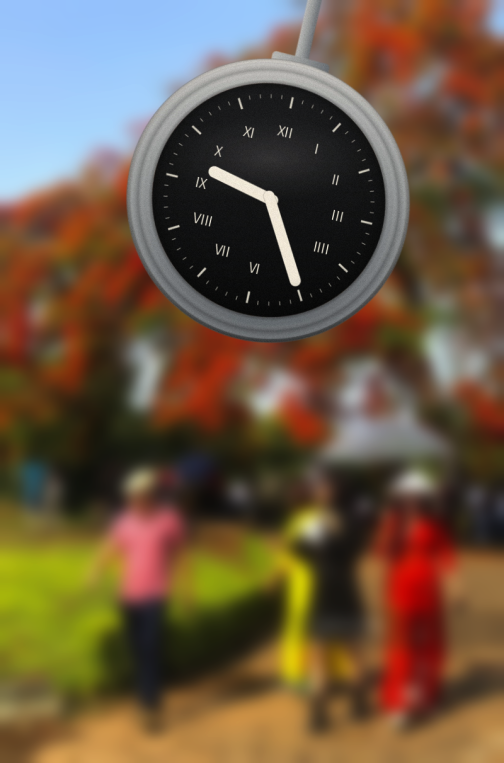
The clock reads 9.25
